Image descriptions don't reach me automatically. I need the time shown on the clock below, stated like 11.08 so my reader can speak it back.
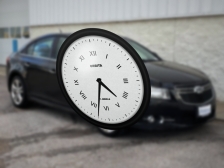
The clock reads 4.33
